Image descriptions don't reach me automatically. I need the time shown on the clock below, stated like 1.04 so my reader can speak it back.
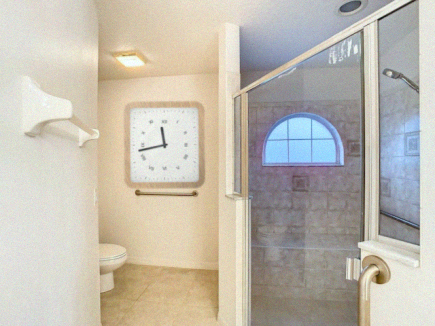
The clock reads 11.43
